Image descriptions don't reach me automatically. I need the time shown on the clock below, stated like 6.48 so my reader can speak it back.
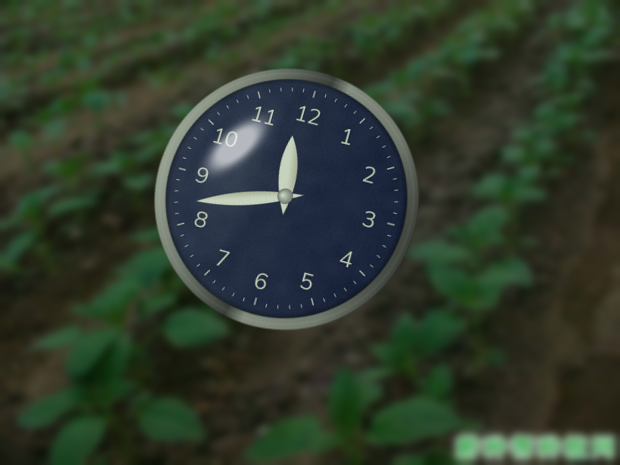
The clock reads 11.42
